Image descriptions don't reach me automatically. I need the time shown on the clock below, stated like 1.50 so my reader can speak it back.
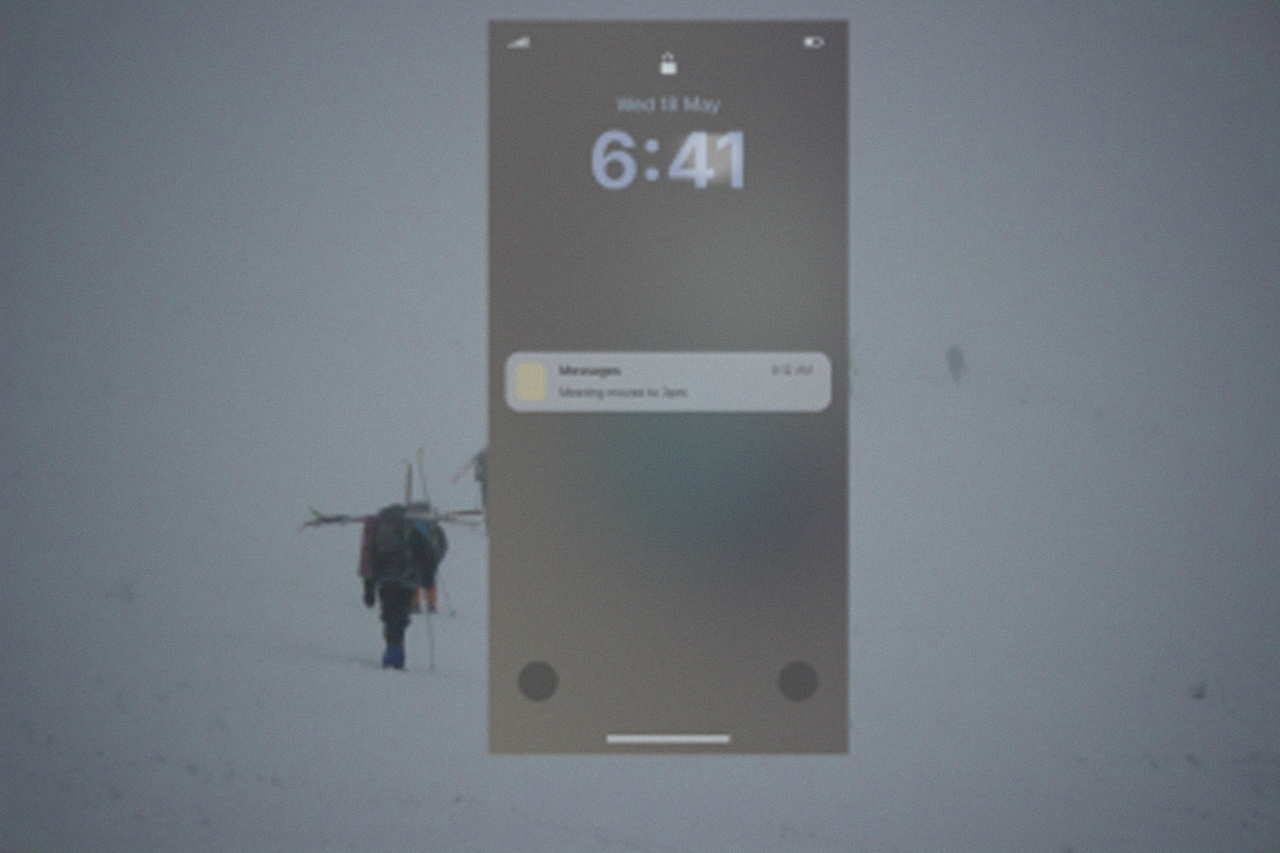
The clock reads 6.41
